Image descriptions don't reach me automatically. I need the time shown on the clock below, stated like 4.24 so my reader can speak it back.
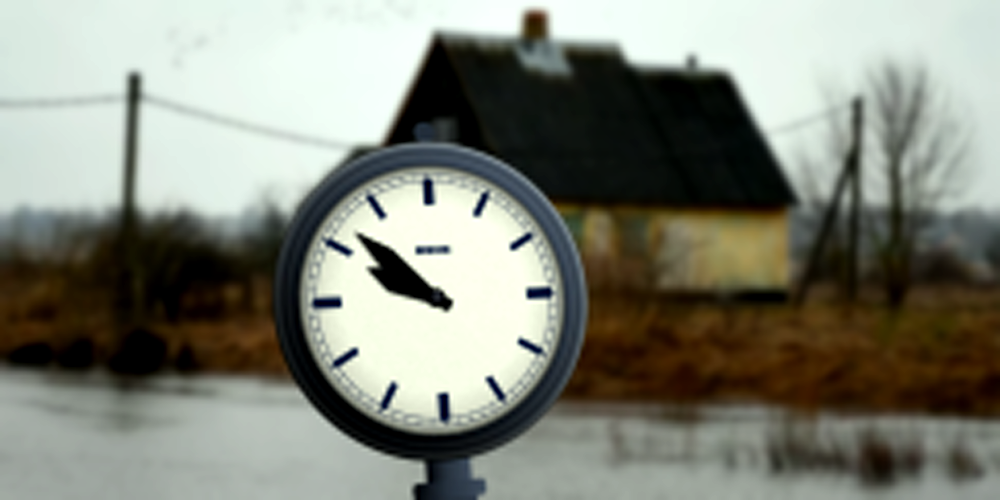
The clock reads 9.52
